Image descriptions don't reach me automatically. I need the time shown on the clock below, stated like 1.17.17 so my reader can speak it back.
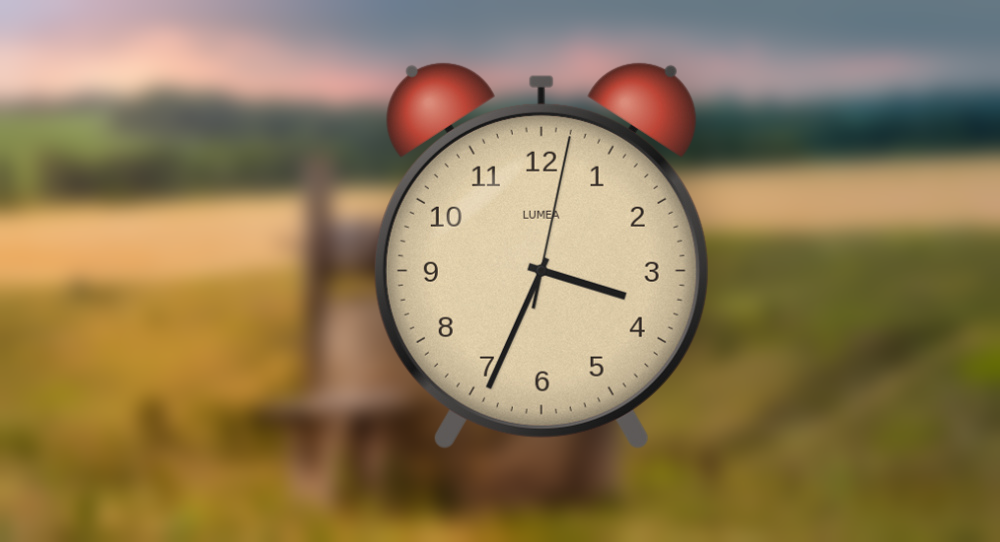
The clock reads 3.34.02
